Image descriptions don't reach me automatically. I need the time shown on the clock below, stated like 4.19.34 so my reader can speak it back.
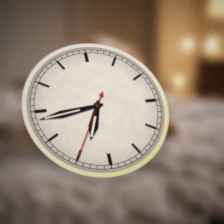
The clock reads 6.43.35
